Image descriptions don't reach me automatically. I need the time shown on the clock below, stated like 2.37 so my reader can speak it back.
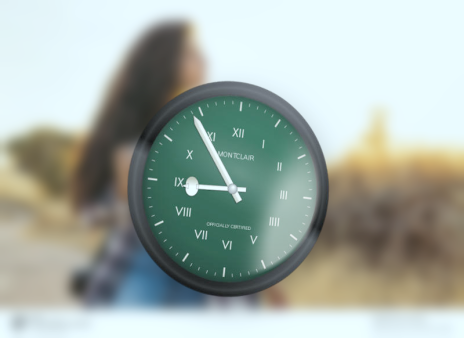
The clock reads 8.54
